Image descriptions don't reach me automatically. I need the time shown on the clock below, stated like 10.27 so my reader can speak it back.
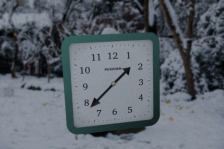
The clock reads 1.38
